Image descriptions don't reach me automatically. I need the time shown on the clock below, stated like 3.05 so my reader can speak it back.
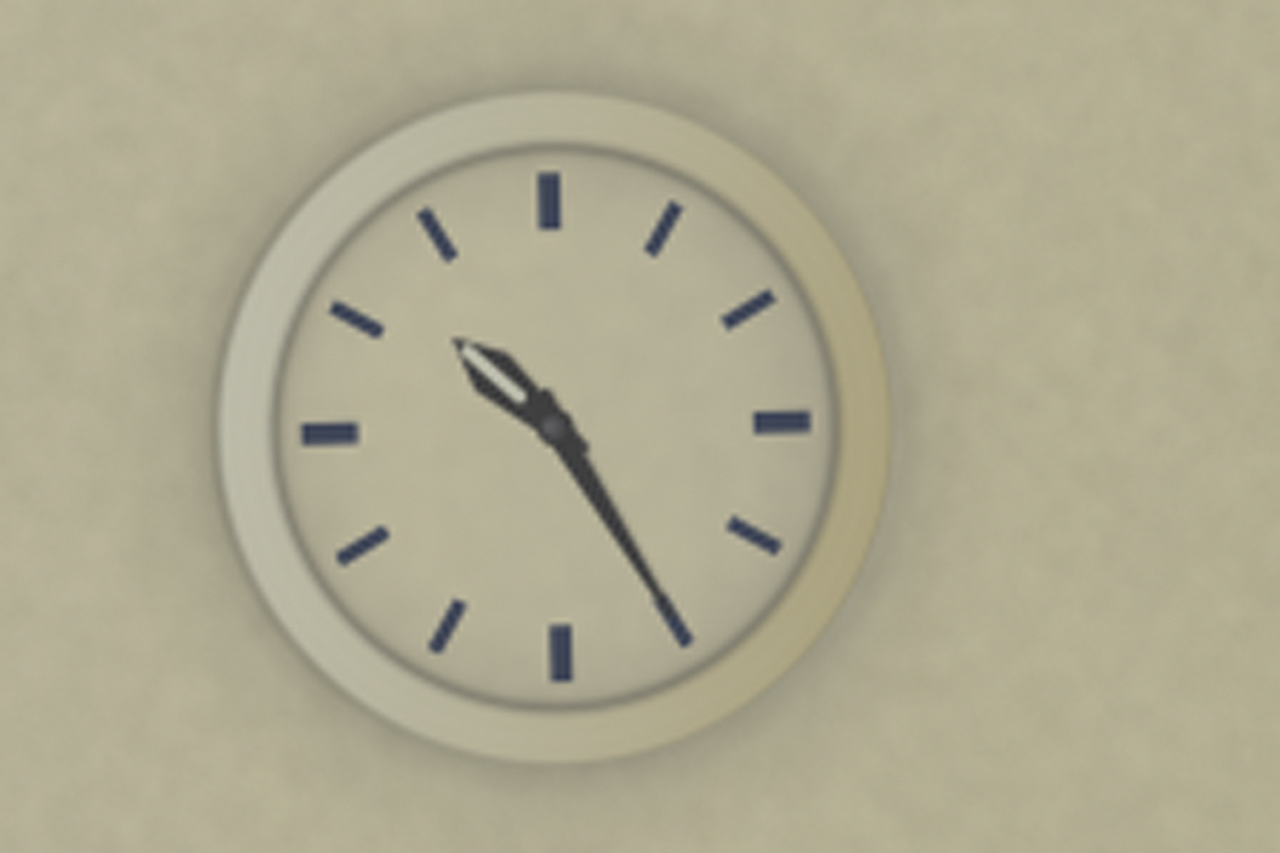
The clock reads 10.25
